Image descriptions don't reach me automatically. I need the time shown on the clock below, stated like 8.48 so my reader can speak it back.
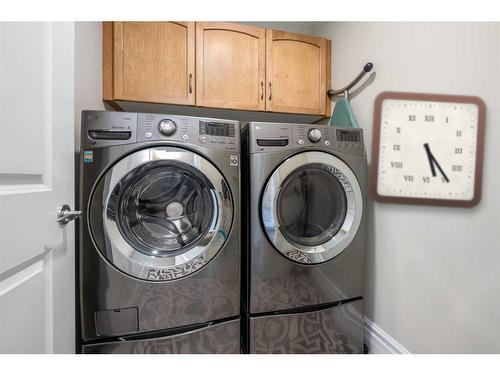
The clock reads 5.24
